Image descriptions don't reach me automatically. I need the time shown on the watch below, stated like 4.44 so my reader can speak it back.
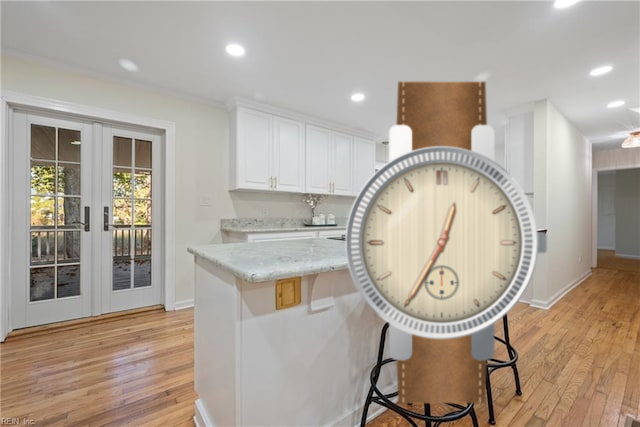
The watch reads 12.35
